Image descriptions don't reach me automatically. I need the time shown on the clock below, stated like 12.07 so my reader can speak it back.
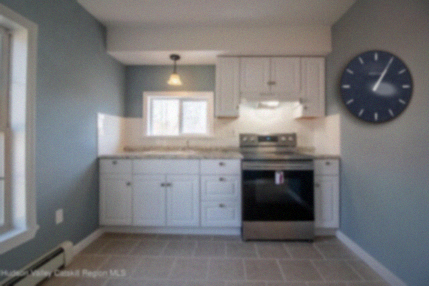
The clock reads 1.05
